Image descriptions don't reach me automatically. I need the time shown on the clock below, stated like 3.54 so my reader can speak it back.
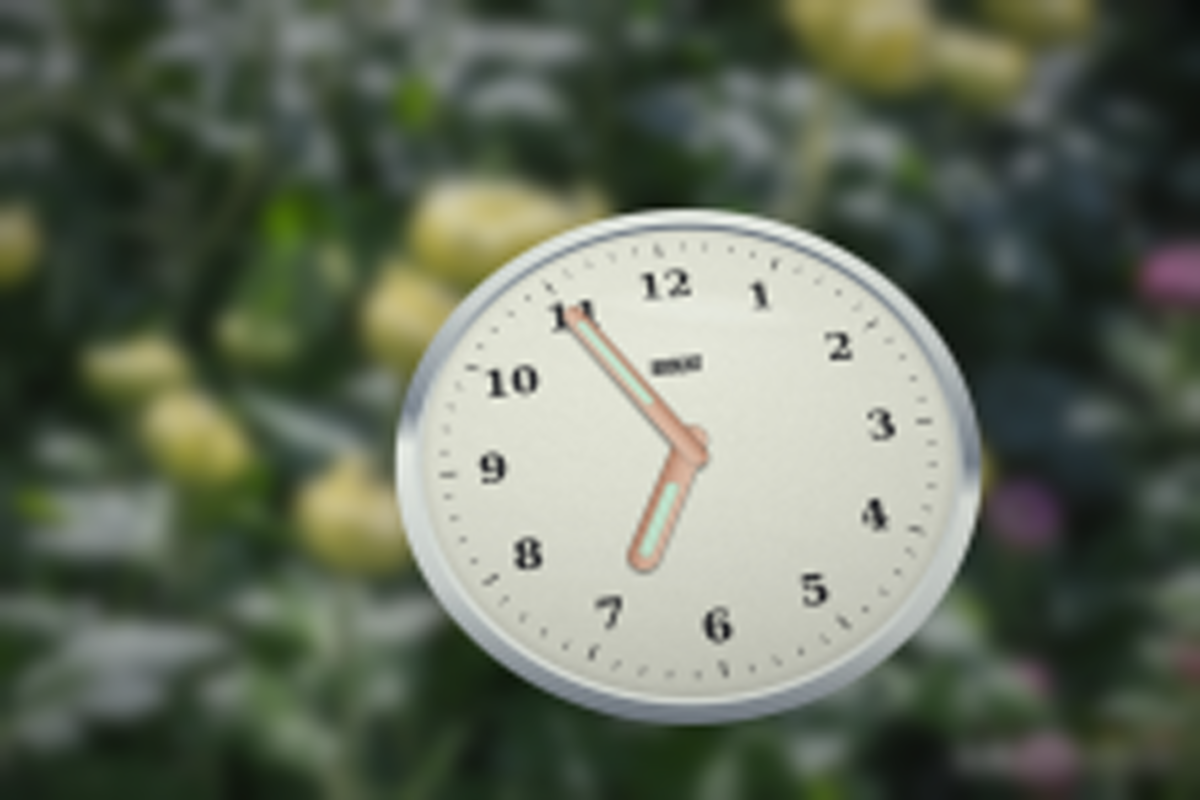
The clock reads 6.55
